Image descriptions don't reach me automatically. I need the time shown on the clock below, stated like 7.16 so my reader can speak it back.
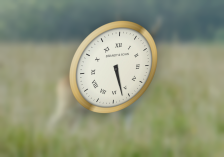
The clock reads 5.27
